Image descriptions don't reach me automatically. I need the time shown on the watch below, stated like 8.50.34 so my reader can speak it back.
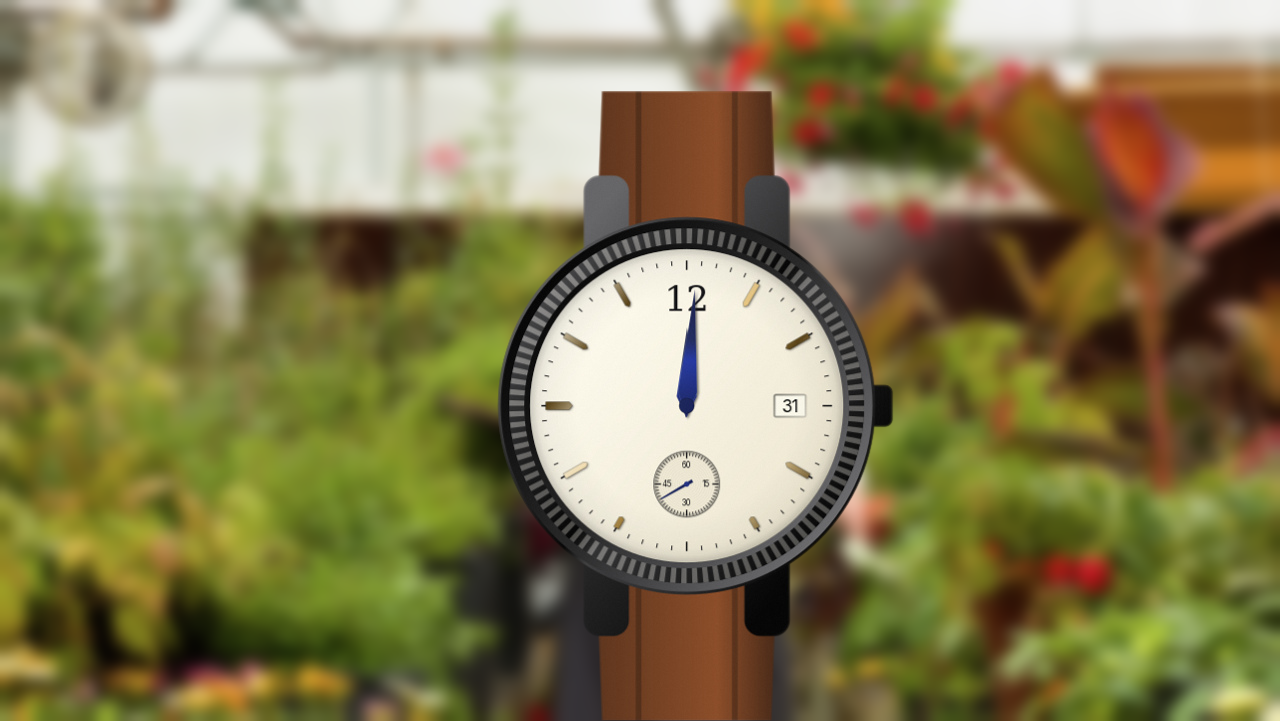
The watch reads 12.00.40
